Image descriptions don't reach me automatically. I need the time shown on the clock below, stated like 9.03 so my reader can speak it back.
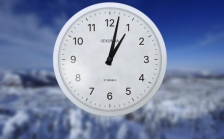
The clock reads 1.02
